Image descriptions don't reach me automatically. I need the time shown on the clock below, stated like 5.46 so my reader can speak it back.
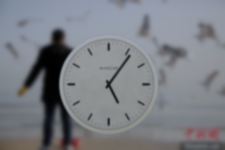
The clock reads 5.06
